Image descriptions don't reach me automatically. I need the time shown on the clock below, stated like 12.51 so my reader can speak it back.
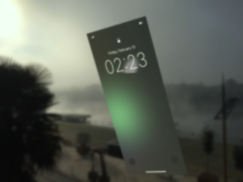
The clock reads 2.23
